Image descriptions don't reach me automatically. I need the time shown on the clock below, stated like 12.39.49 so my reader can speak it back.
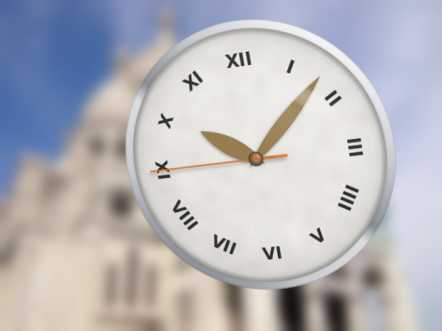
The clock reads 10.07.45
